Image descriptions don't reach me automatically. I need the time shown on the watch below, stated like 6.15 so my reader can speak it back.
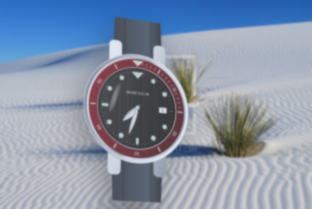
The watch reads 7.33
